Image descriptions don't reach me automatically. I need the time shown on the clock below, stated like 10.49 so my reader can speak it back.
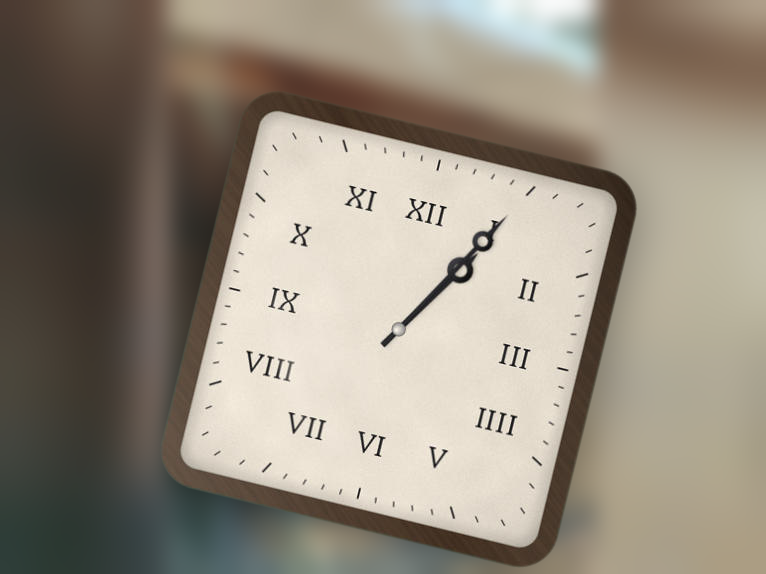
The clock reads 1.05
